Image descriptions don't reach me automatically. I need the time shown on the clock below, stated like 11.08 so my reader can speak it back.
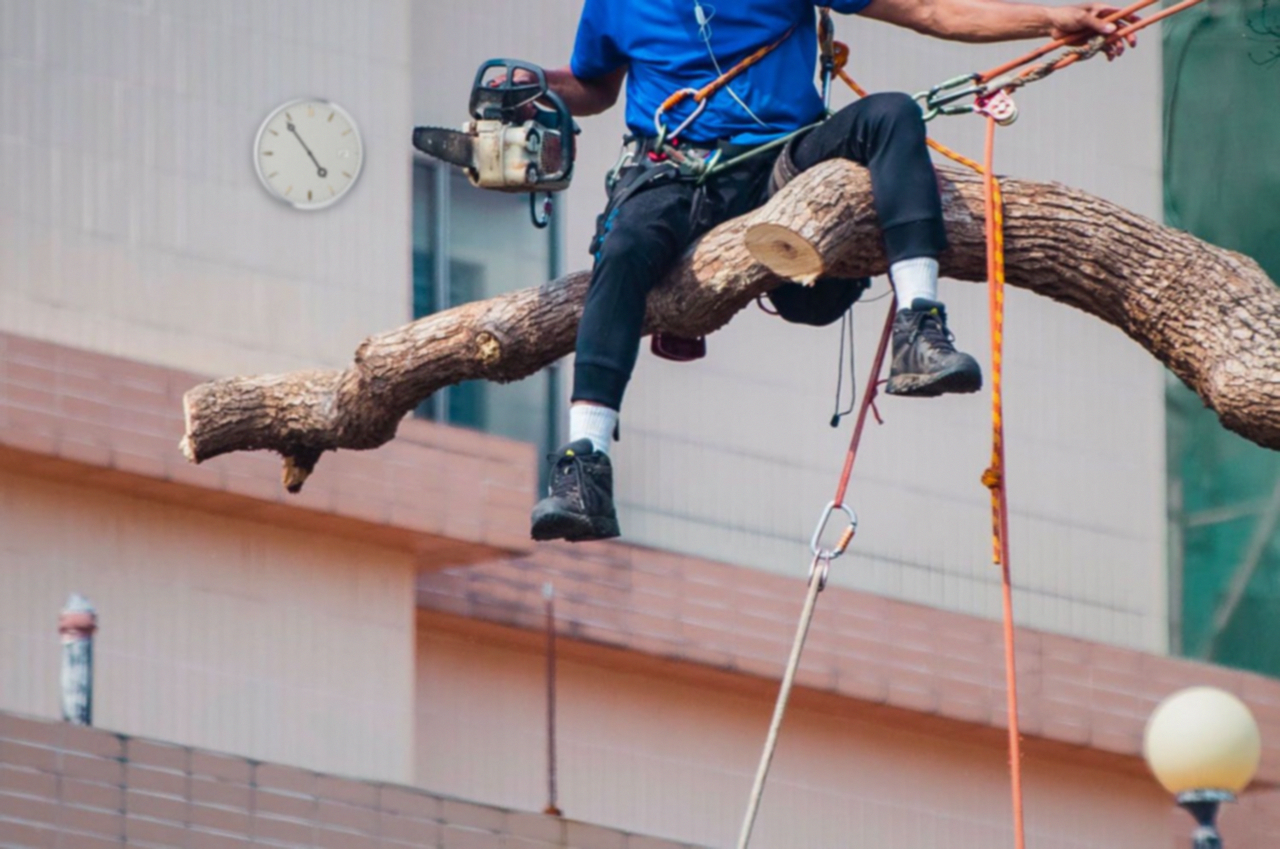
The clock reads 4.54
